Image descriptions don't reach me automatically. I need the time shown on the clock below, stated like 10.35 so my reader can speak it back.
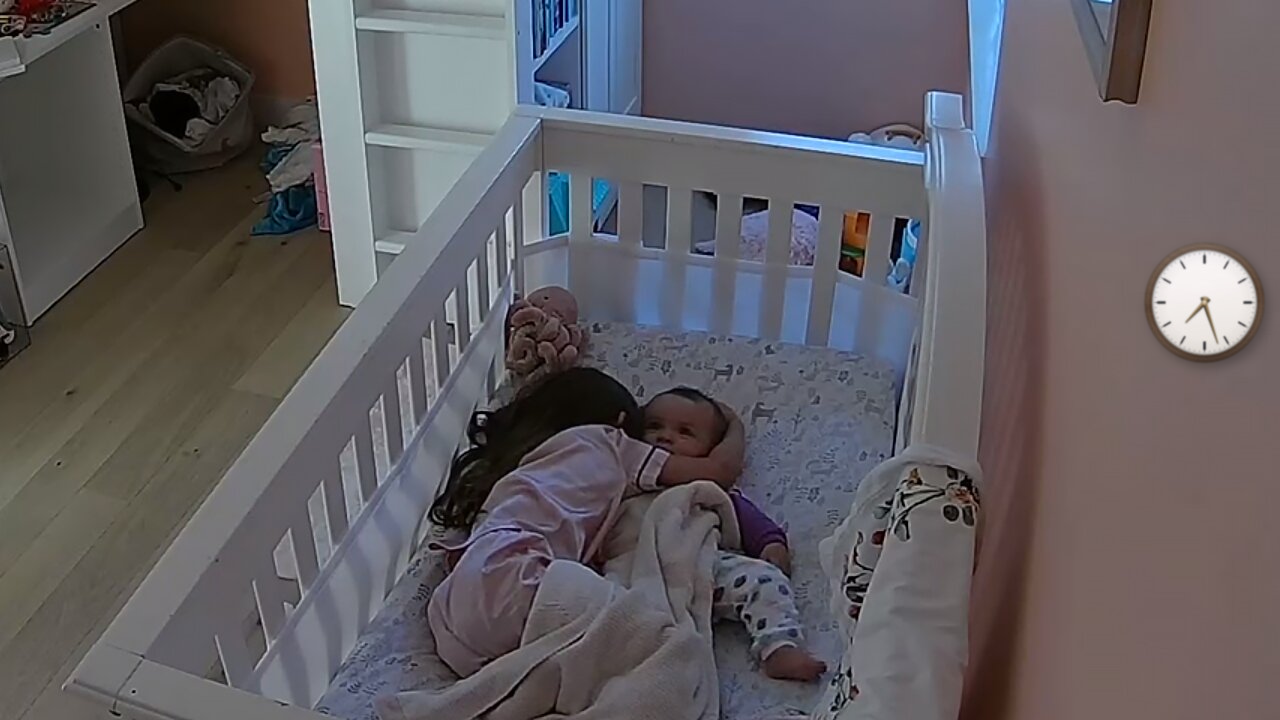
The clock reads 7.27
